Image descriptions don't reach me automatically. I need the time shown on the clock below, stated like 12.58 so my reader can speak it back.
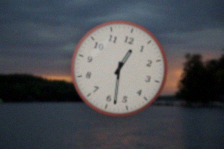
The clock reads 12.28
